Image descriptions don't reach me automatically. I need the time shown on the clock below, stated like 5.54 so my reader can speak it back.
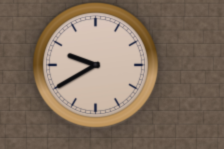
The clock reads 9.40
